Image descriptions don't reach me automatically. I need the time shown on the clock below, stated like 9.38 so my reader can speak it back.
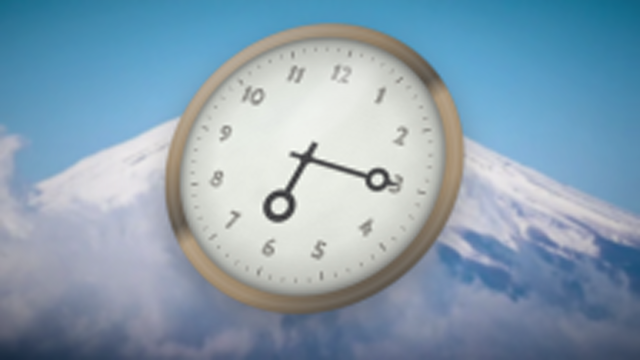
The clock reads 6.15
